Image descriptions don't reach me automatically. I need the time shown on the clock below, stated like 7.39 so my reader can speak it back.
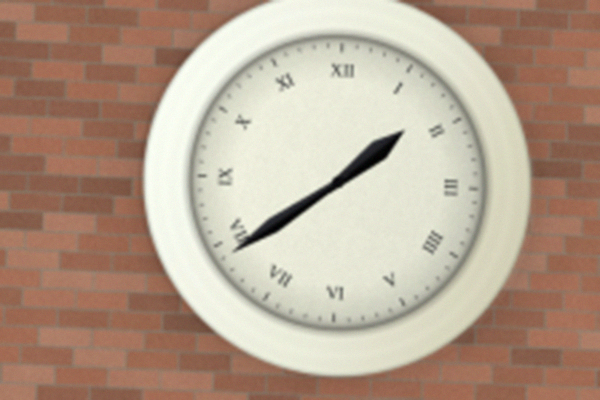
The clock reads 1.39
